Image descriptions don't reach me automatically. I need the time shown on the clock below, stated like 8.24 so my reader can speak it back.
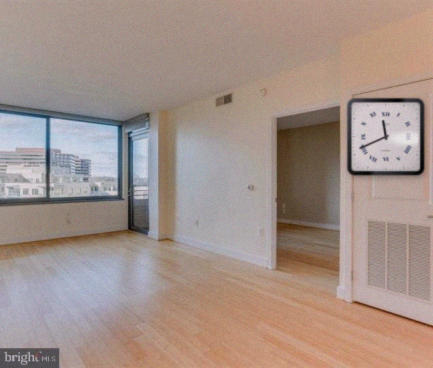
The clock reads 11.41
